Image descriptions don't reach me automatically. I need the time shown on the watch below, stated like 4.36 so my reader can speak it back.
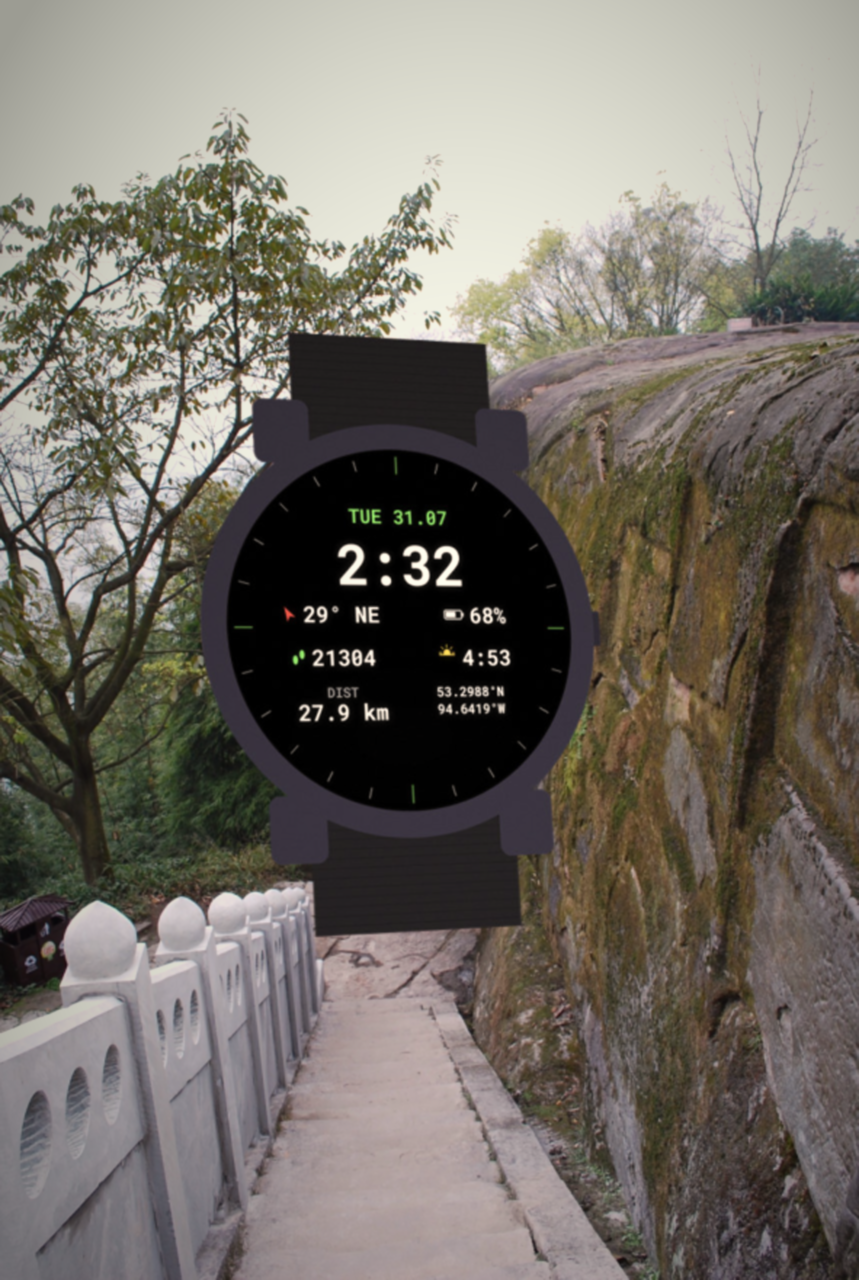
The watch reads 2.32
